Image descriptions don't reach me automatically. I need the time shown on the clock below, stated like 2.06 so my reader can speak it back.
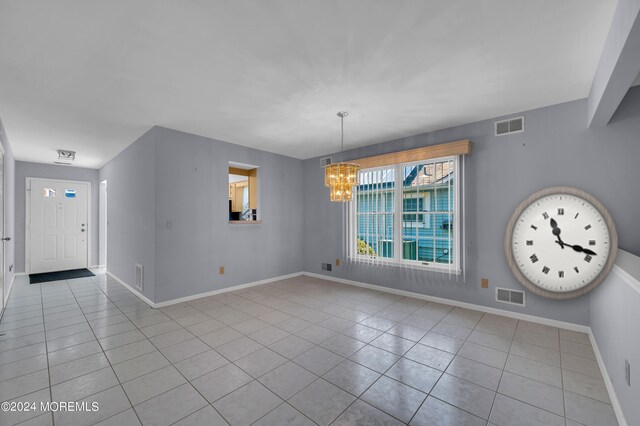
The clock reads 11.18
